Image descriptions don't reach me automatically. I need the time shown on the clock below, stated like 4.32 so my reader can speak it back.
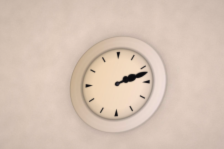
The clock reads 2.12
